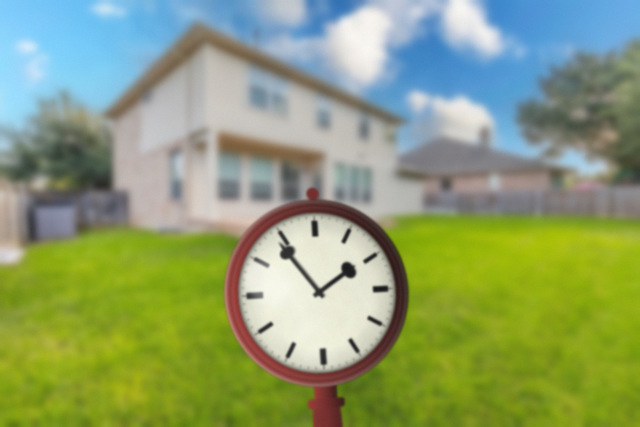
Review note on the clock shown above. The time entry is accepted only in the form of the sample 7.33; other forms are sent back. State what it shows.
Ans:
1.54
